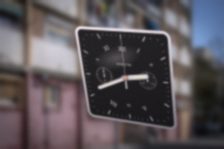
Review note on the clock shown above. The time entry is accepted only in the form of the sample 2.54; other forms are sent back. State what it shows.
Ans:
2.41
